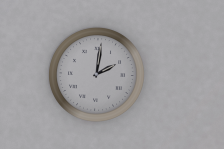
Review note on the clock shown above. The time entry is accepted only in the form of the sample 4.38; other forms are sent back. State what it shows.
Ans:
2.01
